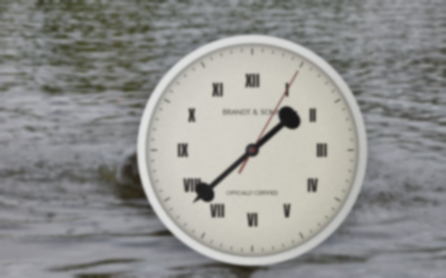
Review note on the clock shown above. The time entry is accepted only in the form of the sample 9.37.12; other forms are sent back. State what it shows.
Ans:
1.38.05
